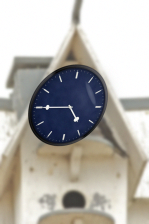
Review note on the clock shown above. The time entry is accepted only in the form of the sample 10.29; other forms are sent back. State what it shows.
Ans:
4.45
